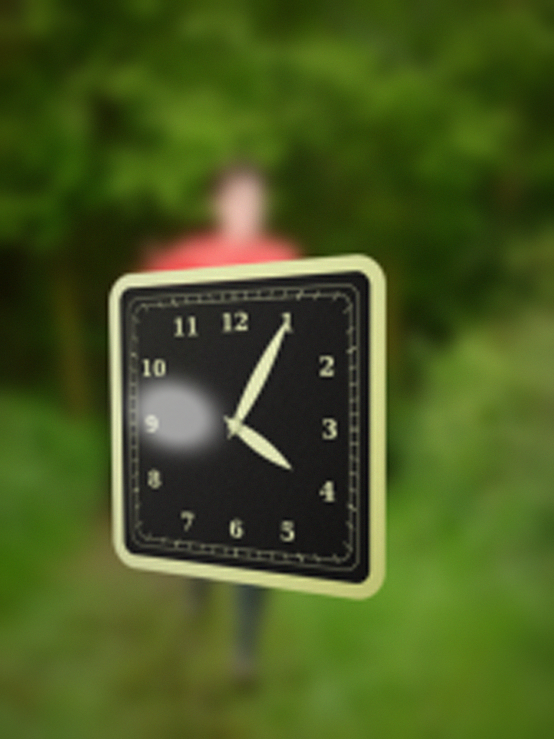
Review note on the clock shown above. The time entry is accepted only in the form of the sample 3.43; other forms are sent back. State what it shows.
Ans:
4.05
